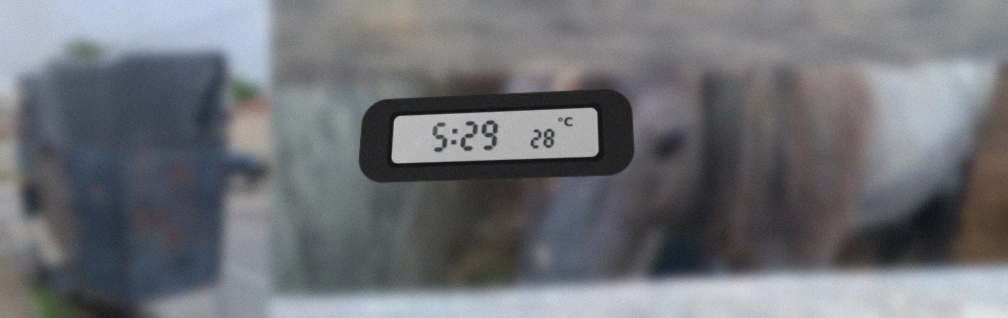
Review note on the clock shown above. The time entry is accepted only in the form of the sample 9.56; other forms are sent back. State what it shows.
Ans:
5.29
